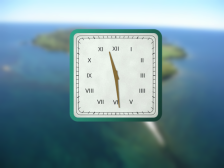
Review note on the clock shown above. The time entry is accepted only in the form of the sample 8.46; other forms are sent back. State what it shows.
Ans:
11.29
